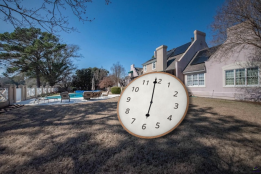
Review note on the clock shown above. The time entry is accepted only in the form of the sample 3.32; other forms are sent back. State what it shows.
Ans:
5.59
